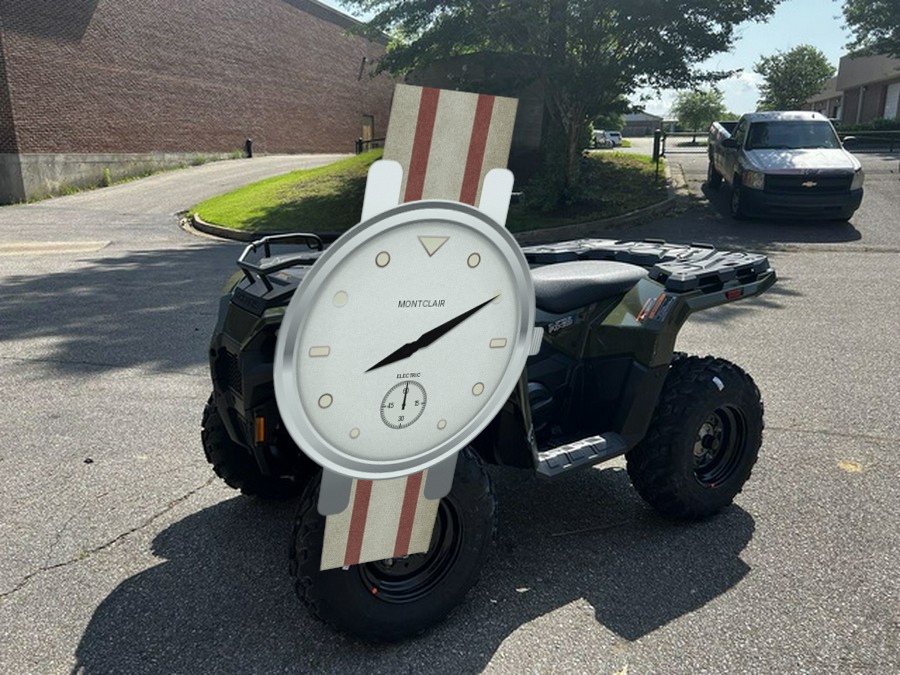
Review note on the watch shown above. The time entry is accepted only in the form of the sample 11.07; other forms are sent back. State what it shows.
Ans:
8.10
